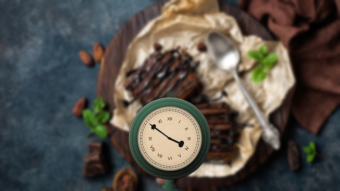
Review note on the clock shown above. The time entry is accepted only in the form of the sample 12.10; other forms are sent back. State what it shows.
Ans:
3.51
